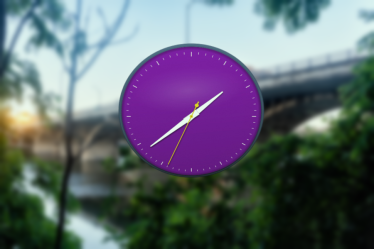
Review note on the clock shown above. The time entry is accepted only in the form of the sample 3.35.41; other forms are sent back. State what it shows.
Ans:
1.38.34
